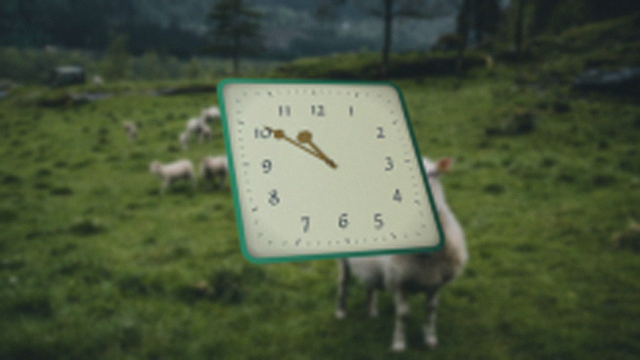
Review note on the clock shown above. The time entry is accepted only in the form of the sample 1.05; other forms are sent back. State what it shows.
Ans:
10.51
